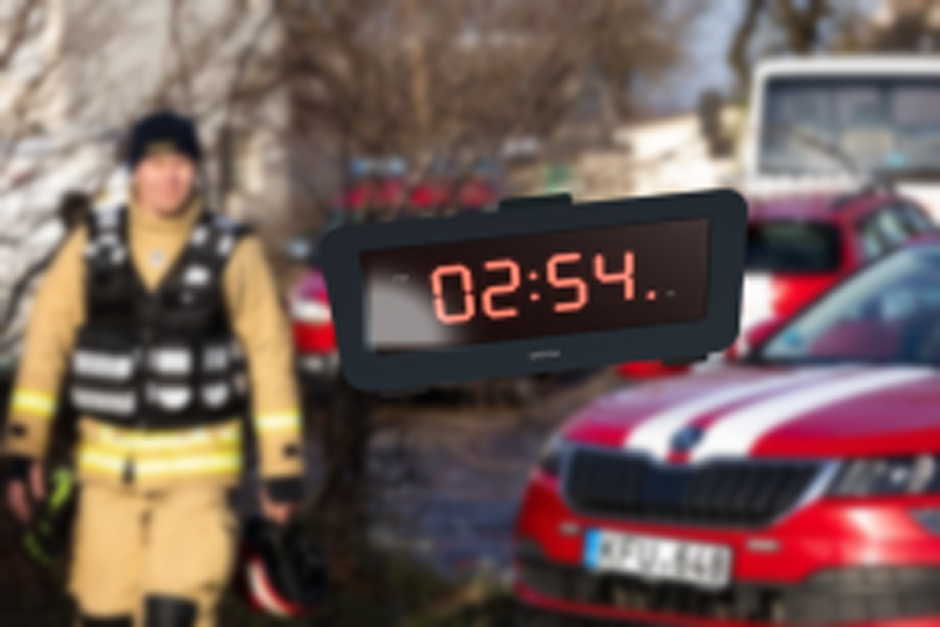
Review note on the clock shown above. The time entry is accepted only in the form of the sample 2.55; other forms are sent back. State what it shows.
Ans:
2.54
